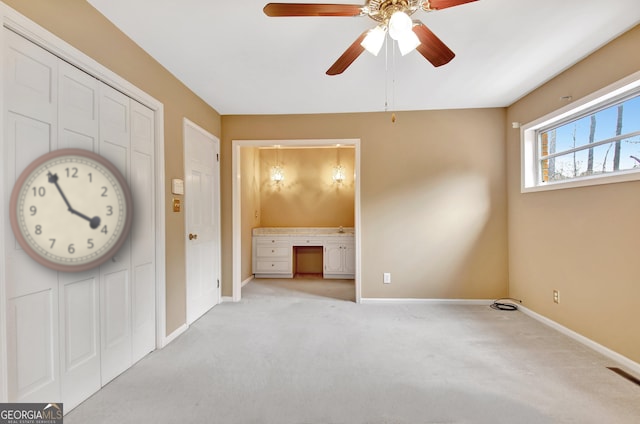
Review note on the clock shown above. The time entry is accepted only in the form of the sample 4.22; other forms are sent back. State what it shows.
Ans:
3.55
